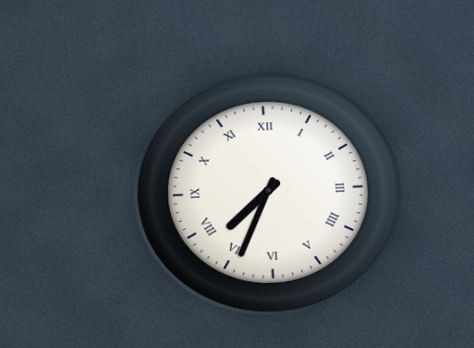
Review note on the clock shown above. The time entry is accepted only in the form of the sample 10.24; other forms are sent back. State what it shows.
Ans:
7.34
